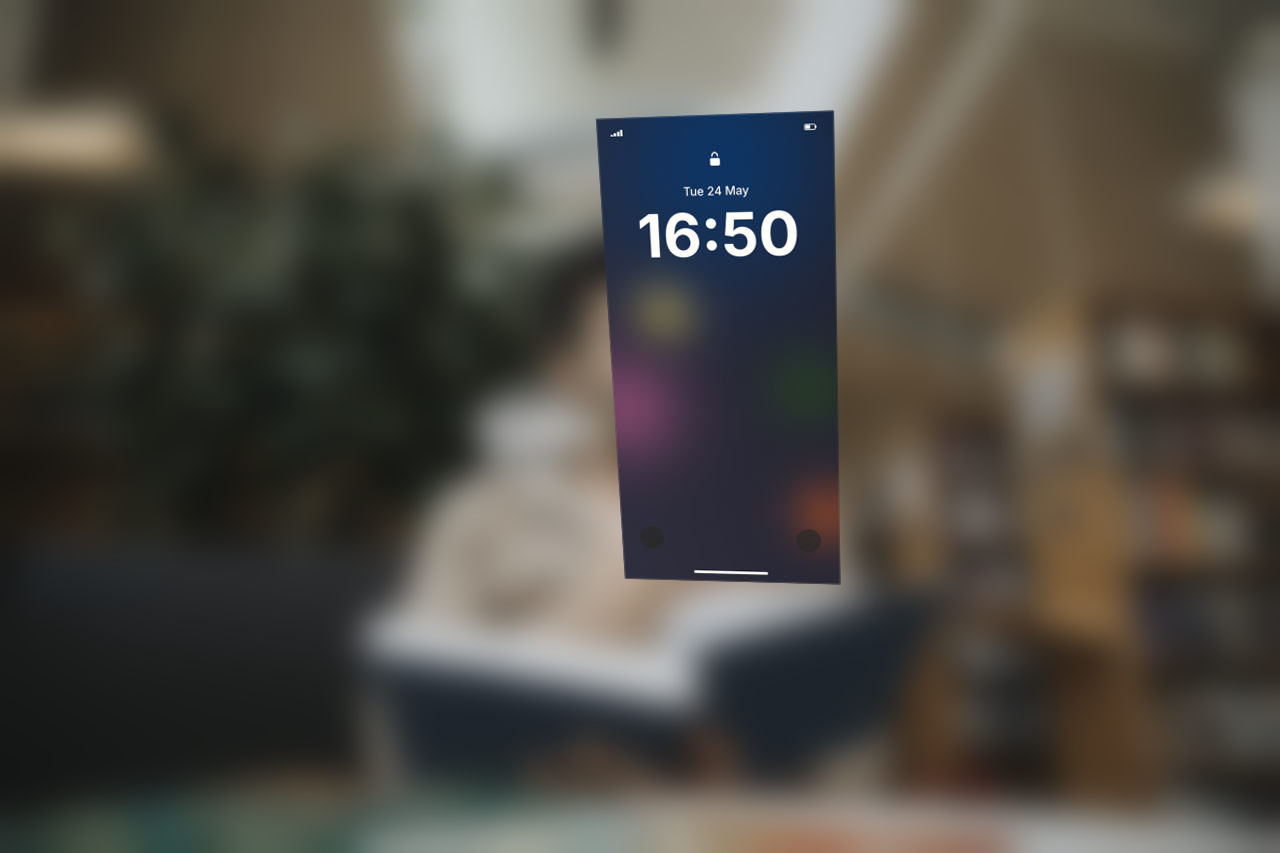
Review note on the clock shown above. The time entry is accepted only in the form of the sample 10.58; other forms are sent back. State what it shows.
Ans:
16.50
